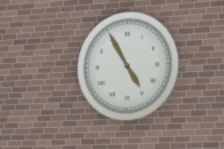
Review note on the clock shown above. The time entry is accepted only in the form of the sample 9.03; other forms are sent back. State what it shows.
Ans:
4.55
